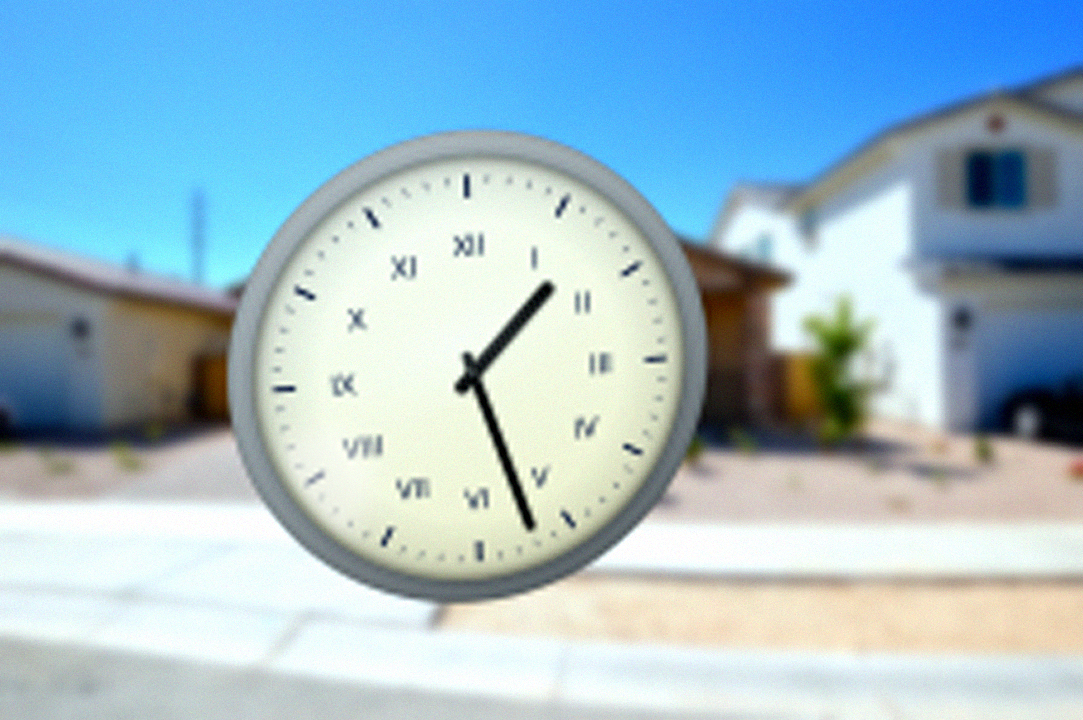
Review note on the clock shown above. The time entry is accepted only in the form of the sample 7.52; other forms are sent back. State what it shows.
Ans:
1.27
